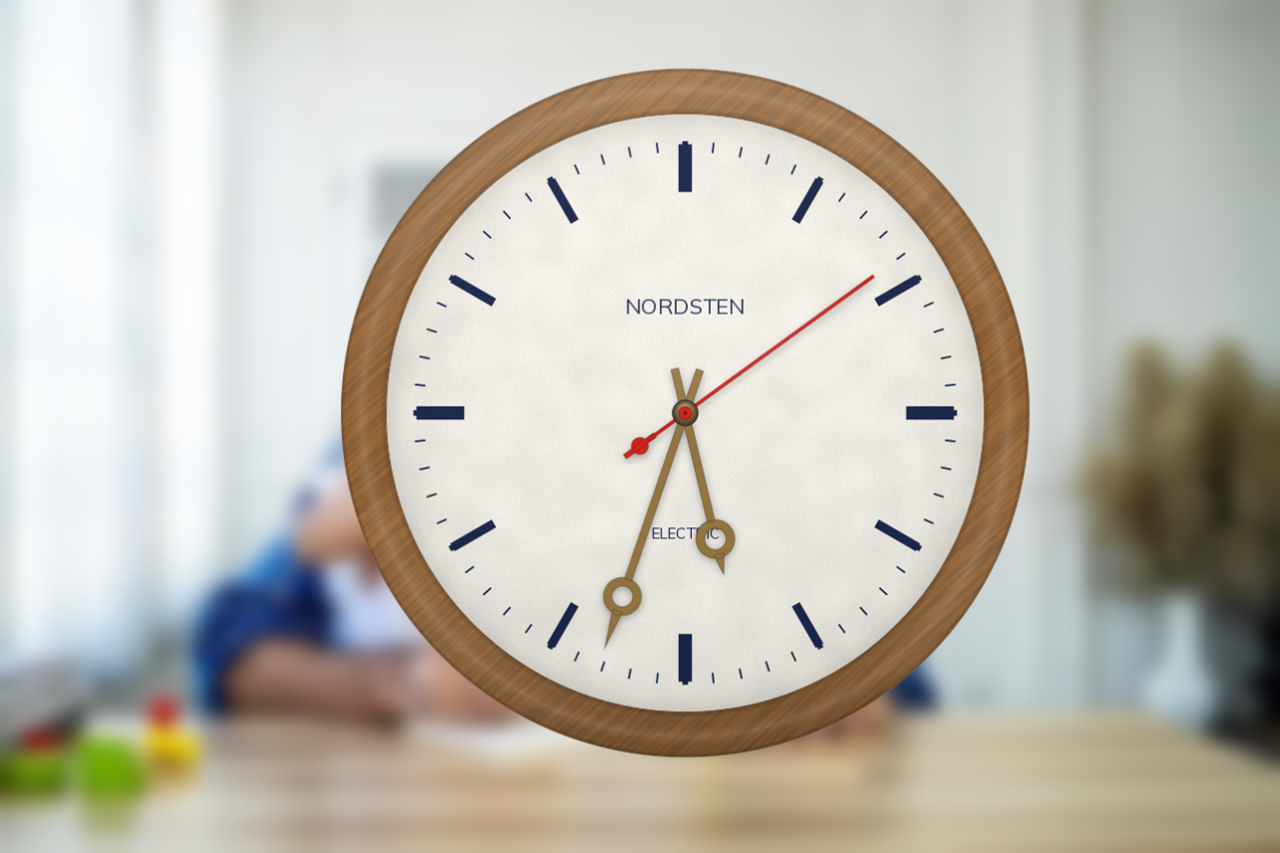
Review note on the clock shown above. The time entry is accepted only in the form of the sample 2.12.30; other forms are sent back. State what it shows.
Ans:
5.33.09
